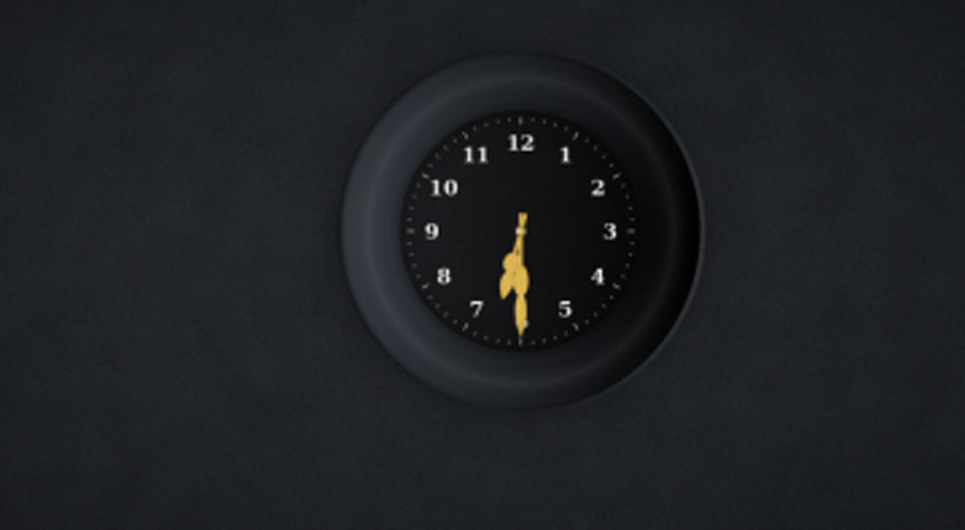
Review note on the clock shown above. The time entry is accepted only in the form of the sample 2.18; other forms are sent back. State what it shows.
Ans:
6.30
